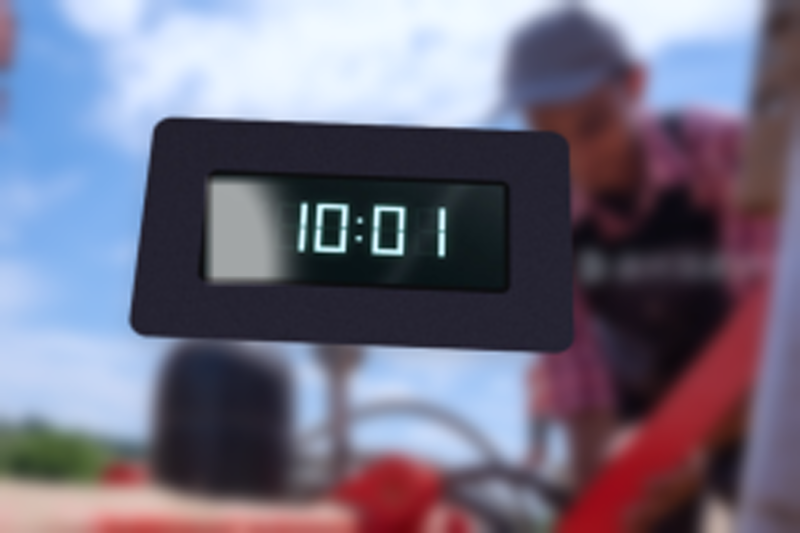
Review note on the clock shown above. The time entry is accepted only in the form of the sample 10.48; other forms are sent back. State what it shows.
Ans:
10.01
